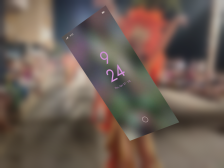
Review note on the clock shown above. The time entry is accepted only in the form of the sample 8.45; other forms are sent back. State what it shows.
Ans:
9.24
